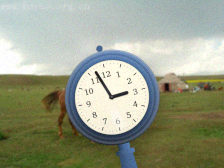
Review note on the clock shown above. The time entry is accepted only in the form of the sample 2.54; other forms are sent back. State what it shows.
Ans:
2.57
